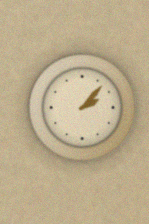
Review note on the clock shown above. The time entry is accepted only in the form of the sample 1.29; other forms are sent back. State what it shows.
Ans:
2.07
